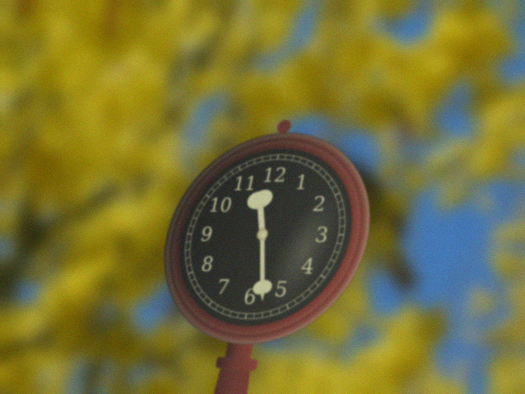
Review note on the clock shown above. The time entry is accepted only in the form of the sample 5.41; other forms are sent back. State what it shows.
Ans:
11.28
